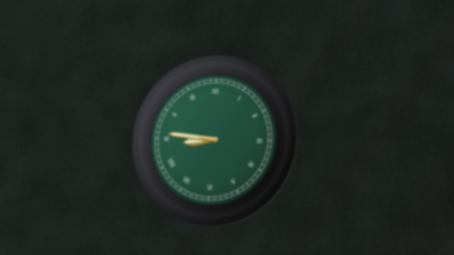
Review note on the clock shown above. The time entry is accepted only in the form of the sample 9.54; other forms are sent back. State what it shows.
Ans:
8.46
